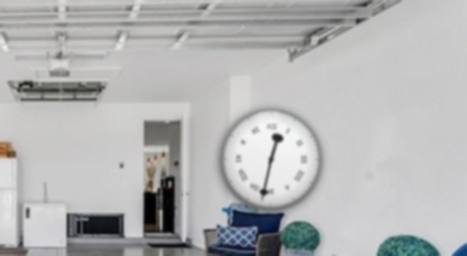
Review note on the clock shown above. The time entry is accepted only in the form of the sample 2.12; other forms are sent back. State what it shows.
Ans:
12.32
